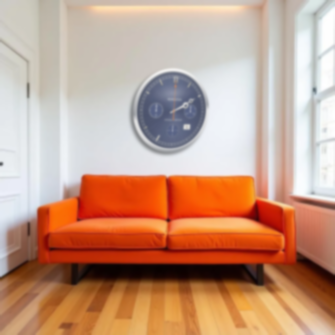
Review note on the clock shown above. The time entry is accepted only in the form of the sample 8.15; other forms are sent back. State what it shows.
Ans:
2.10
